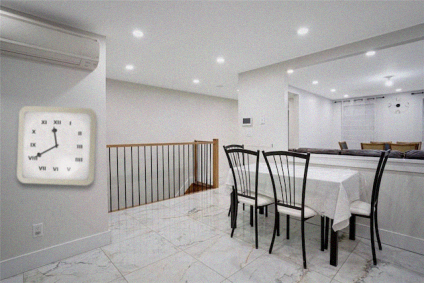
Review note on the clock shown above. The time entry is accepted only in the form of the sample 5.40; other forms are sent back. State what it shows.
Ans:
11.40
